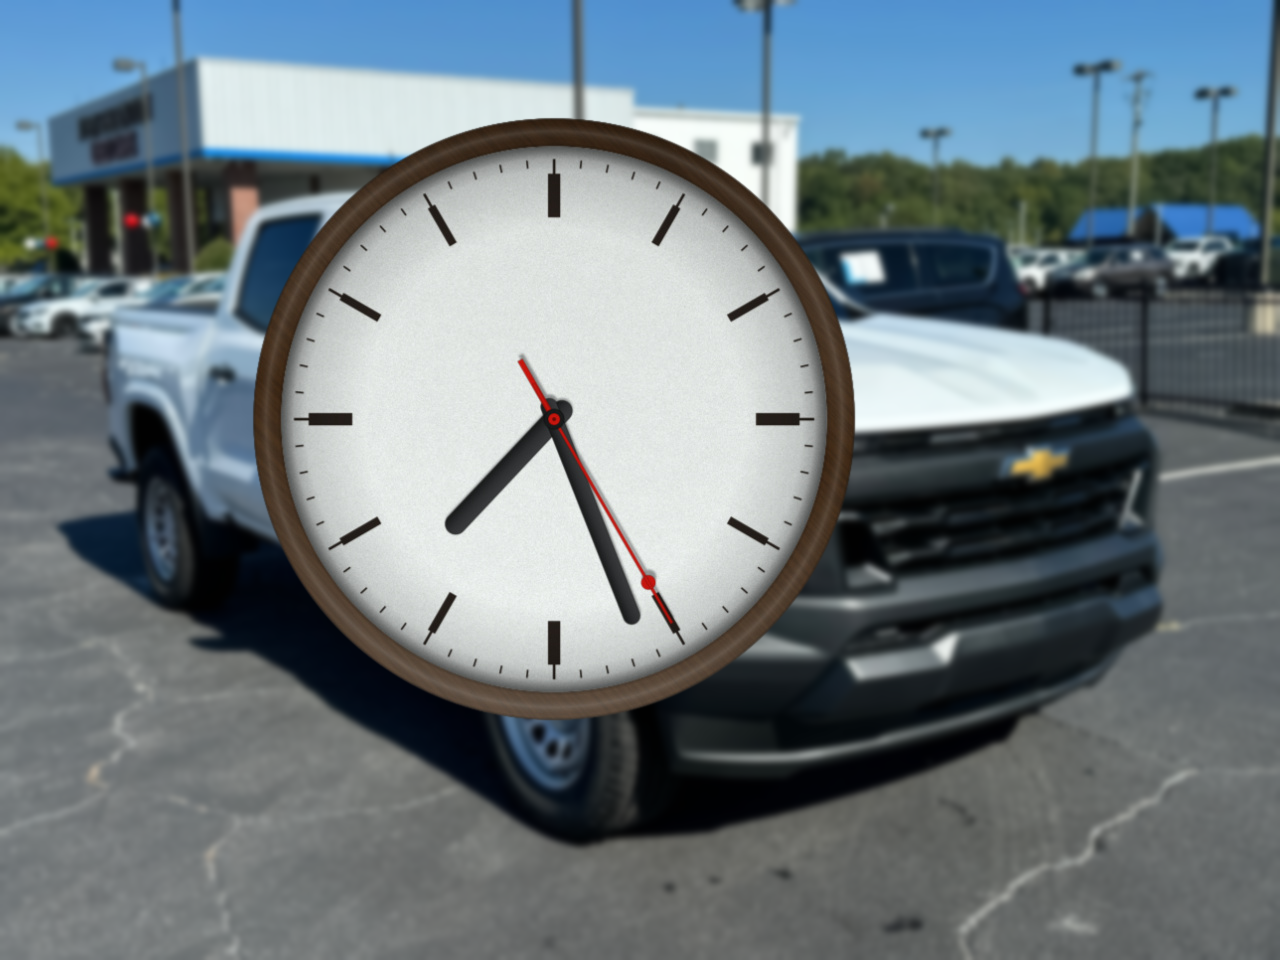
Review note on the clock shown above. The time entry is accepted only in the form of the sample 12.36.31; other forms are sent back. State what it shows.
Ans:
7.26.25
